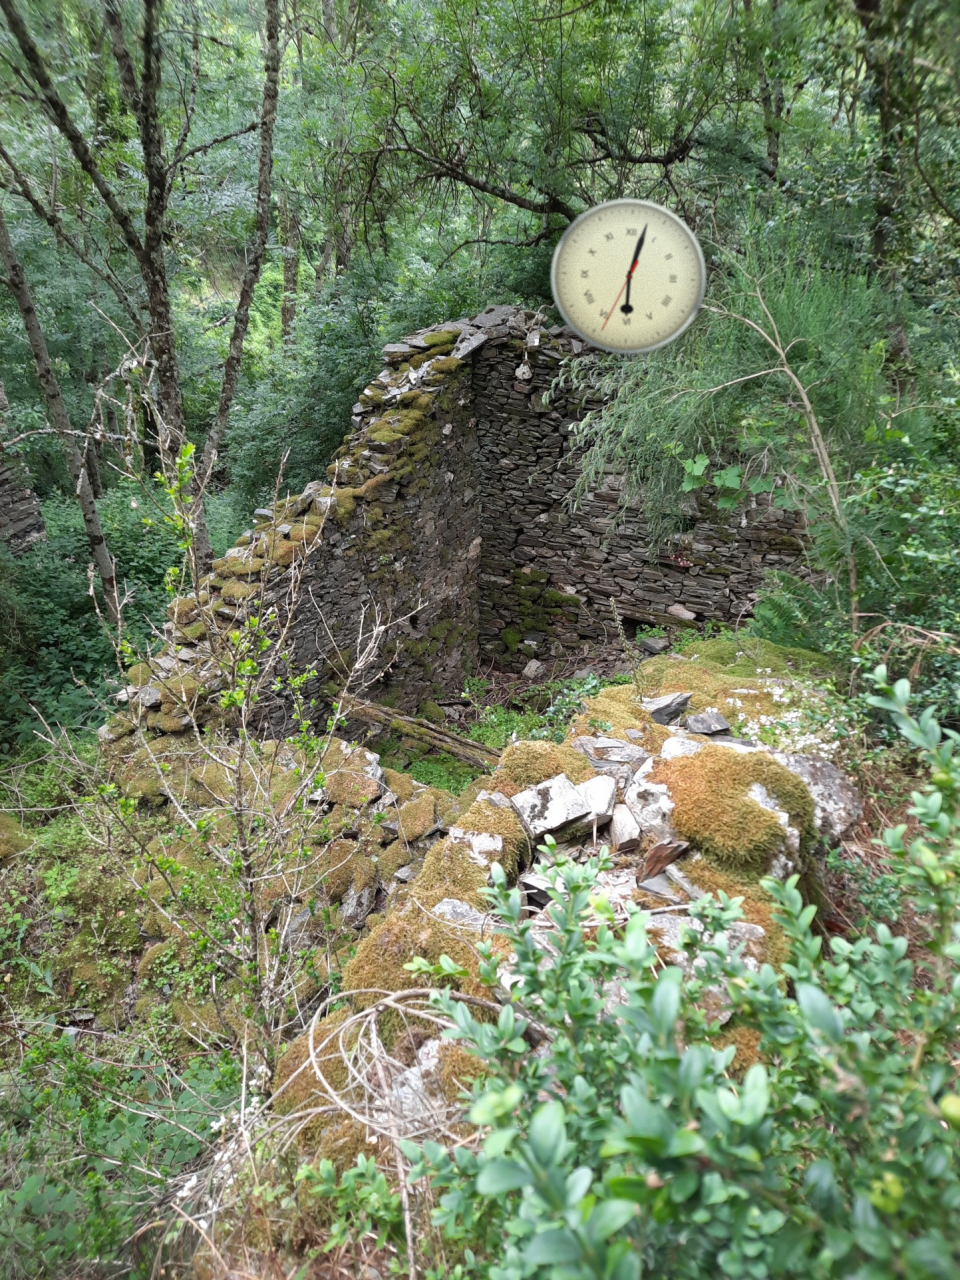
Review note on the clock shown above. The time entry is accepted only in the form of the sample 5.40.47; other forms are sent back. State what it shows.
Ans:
6.02.34
